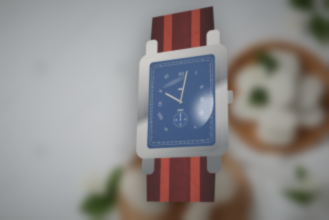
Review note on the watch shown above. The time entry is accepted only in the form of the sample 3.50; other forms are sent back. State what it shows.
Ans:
10.02
